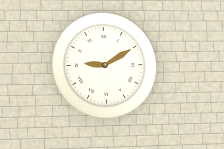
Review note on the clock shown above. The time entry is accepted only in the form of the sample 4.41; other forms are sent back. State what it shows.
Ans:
9.10
